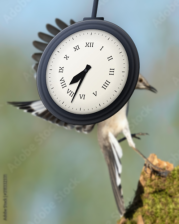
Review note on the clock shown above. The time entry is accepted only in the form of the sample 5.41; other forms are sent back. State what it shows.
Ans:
7.33
